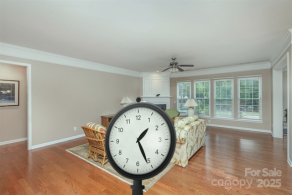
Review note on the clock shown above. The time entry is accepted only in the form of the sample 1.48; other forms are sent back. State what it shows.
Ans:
1.26
